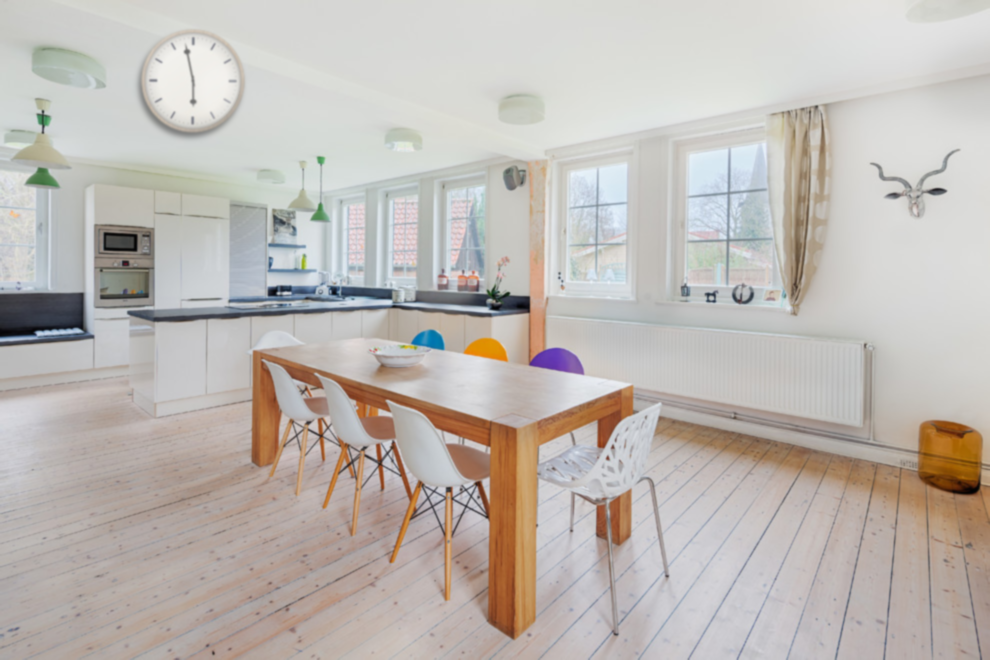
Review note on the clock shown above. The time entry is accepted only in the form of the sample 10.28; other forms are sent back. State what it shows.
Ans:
5.58
